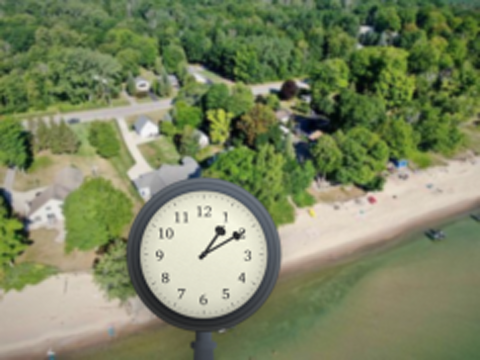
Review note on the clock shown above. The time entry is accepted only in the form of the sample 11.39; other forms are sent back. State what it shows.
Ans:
1.10
